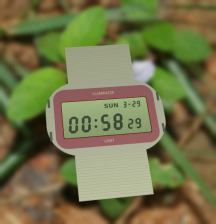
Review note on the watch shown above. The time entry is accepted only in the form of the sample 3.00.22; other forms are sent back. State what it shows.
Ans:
0.58.29
